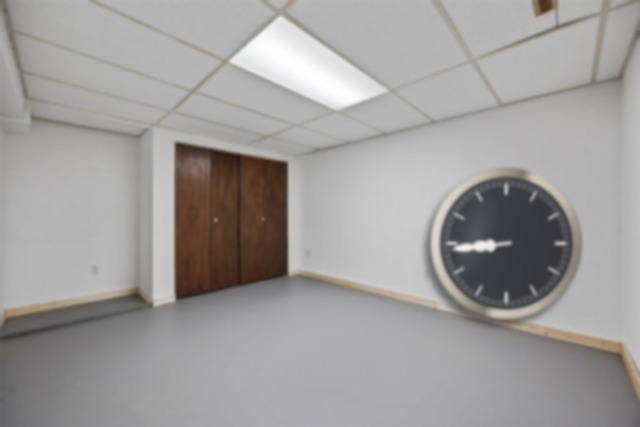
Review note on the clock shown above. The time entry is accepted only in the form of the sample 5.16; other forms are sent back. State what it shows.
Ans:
8.44
